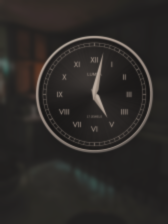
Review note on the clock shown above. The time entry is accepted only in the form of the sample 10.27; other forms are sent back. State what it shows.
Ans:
5.02
